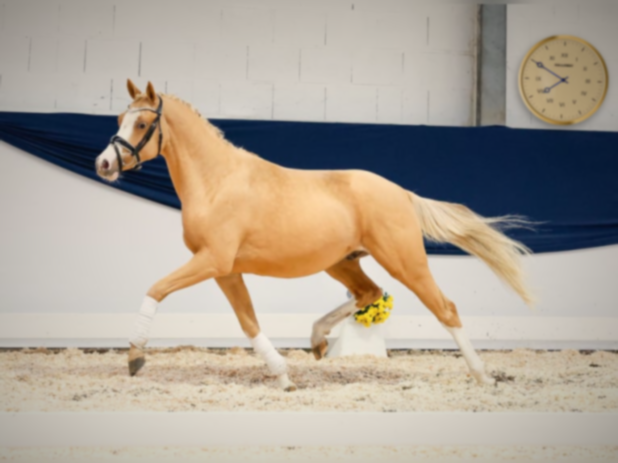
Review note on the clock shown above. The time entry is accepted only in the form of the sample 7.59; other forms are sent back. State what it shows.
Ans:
7.50
